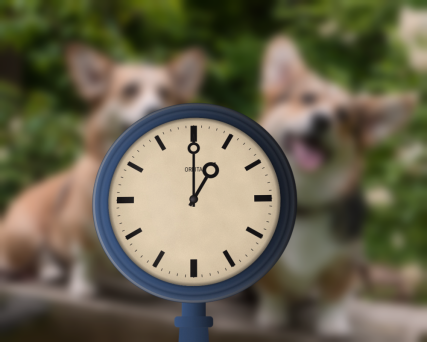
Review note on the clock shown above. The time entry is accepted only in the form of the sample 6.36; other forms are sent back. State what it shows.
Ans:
1.00
